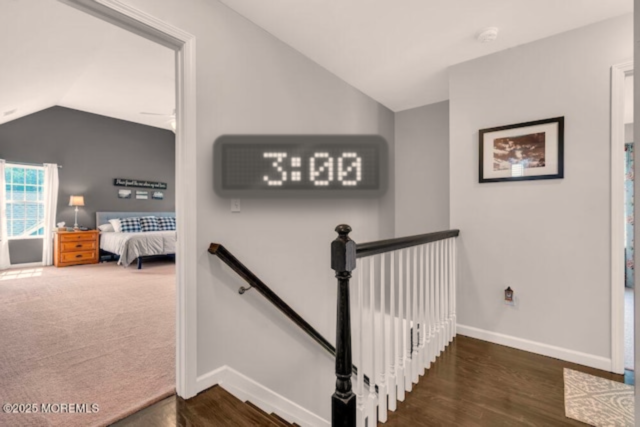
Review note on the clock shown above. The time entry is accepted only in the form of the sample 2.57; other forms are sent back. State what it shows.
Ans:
3.00
